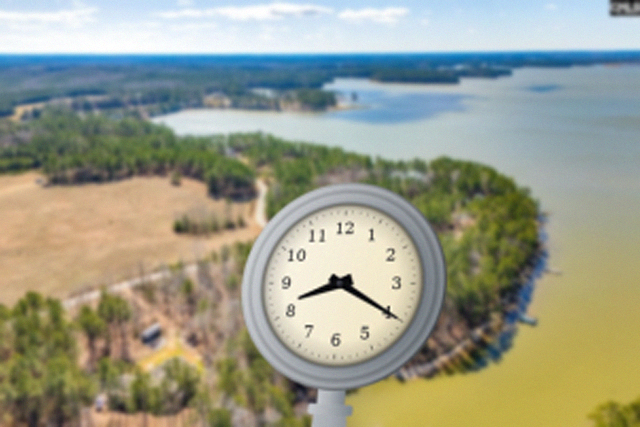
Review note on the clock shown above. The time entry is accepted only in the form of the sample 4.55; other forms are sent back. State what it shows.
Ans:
8.20
